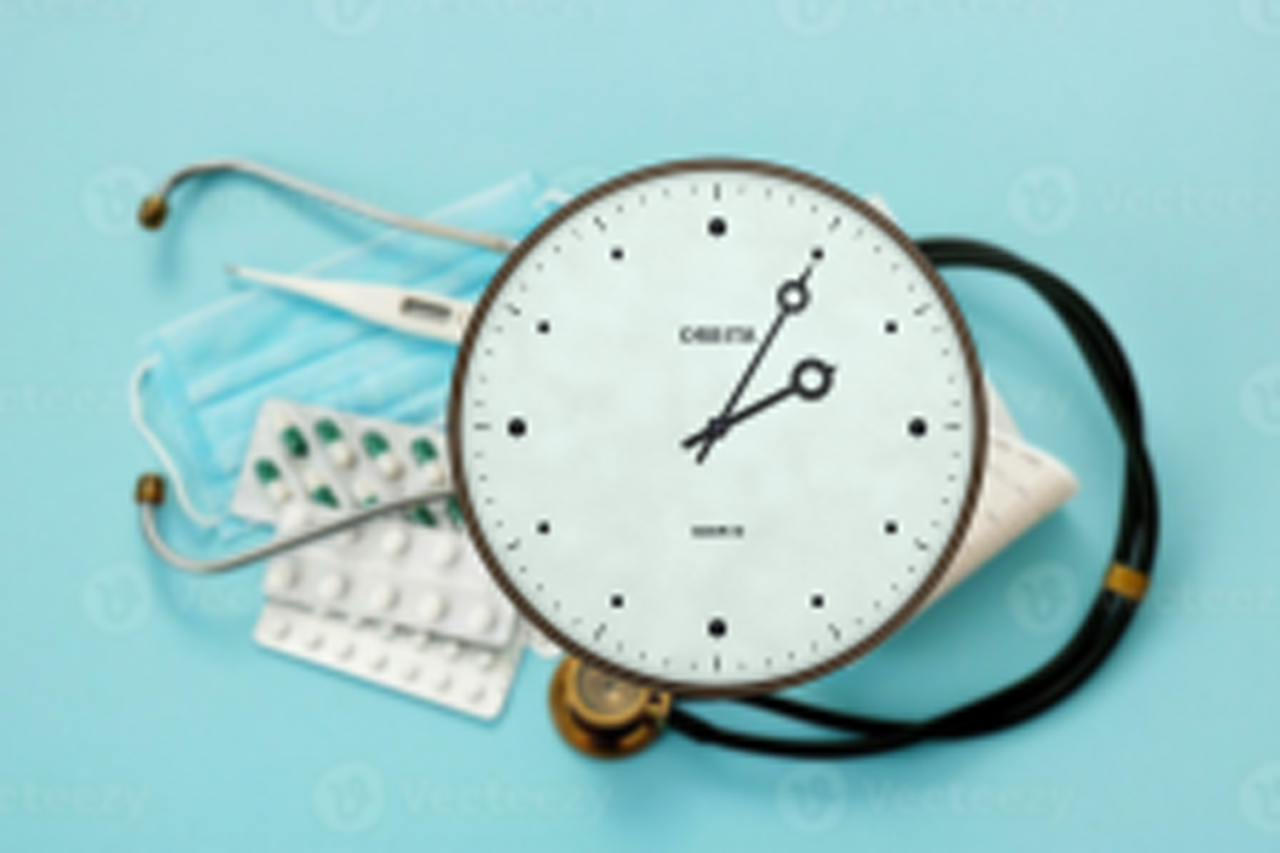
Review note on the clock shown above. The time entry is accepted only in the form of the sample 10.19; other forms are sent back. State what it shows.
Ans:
2.05
